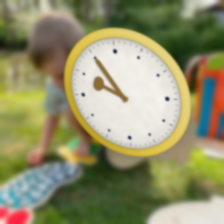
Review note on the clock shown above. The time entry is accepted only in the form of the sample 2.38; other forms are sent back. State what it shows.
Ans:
9.55
